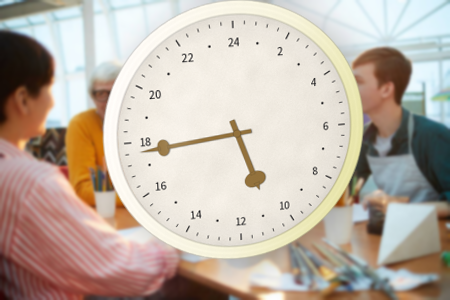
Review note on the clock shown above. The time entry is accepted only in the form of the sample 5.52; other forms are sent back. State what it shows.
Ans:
10.44
